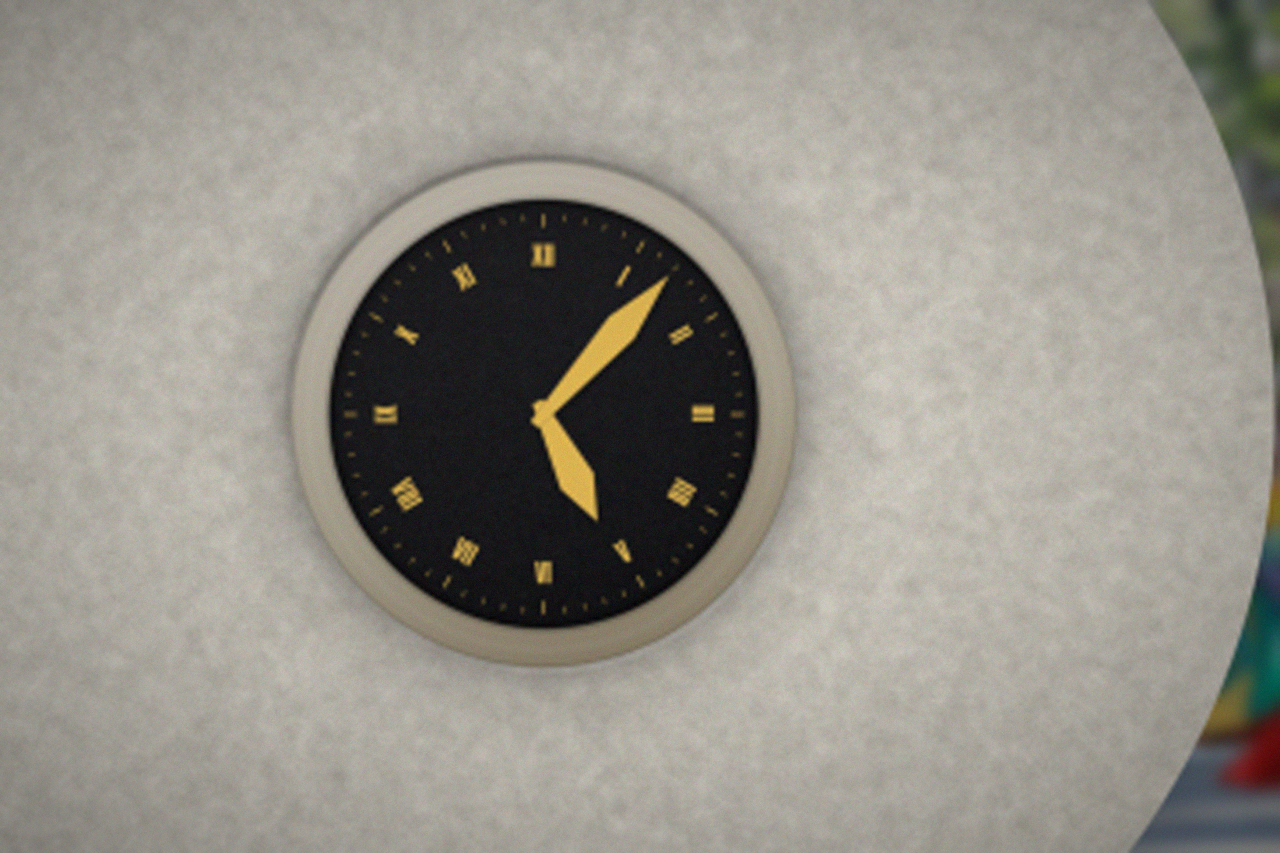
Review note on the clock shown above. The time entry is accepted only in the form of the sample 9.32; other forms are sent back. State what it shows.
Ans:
5.07
